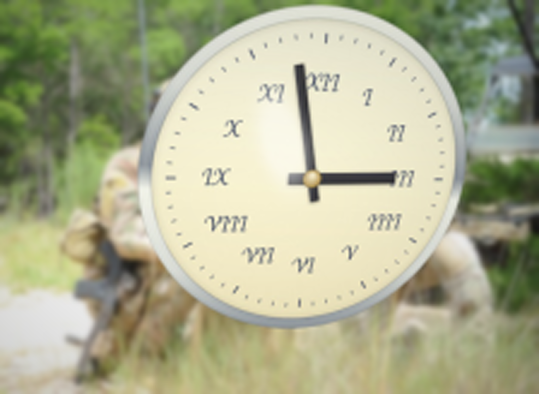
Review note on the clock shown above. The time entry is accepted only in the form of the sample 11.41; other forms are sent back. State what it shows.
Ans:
2.58
